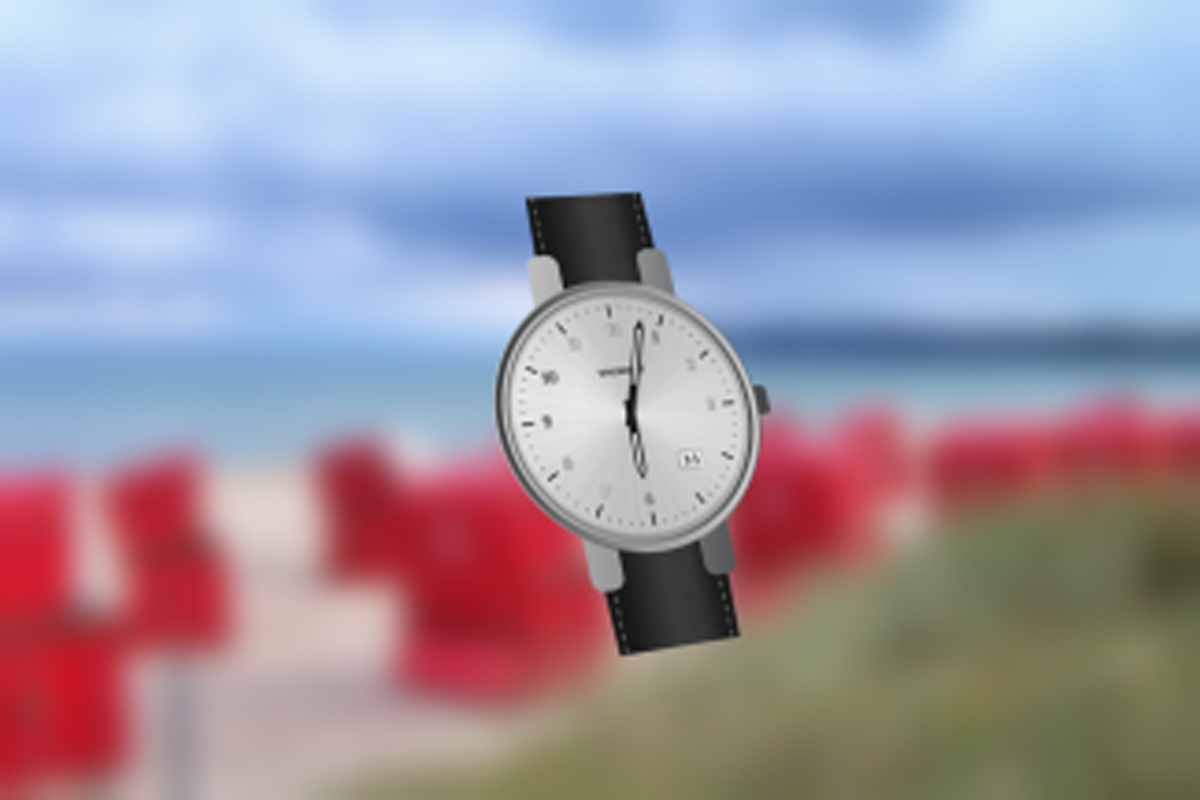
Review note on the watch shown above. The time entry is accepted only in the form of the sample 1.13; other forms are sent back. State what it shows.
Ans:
6.03
